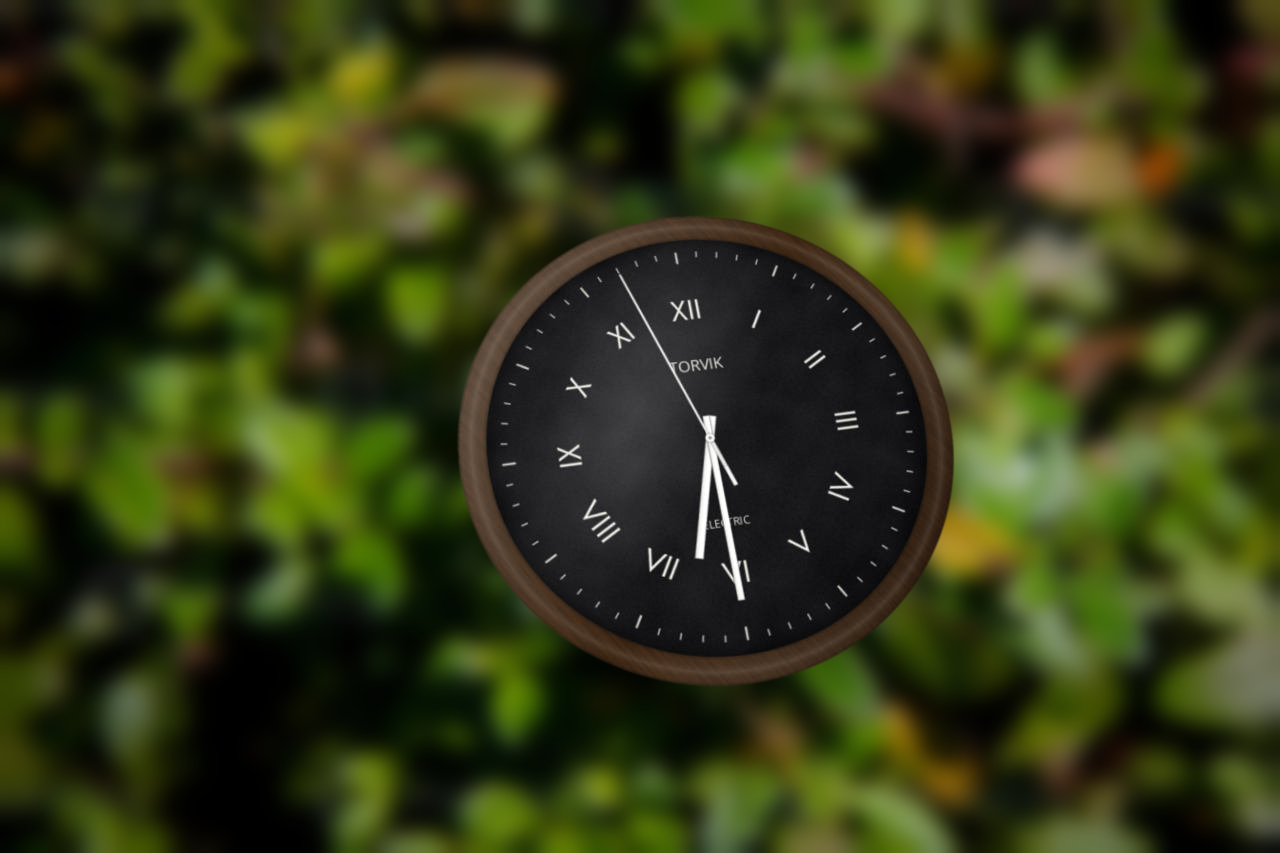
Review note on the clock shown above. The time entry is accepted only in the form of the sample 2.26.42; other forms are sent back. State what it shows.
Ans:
6.29.57
